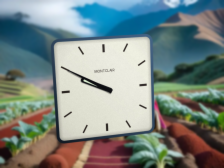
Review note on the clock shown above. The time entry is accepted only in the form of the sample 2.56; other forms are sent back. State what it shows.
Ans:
9.50
